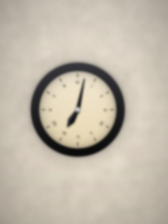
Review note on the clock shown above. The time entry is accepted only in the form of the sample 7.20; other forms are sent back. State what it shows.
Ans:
7.02
